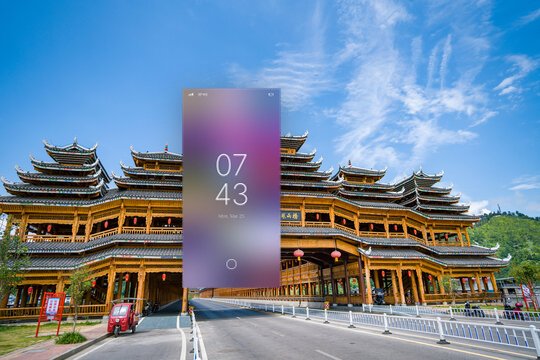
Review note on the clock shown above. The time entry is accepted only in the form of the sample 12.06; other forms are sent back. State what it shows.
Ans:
7.43
